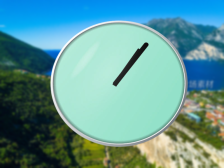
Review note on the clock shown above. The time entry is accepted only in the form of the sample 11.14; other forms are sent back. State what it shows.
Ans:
1.06
